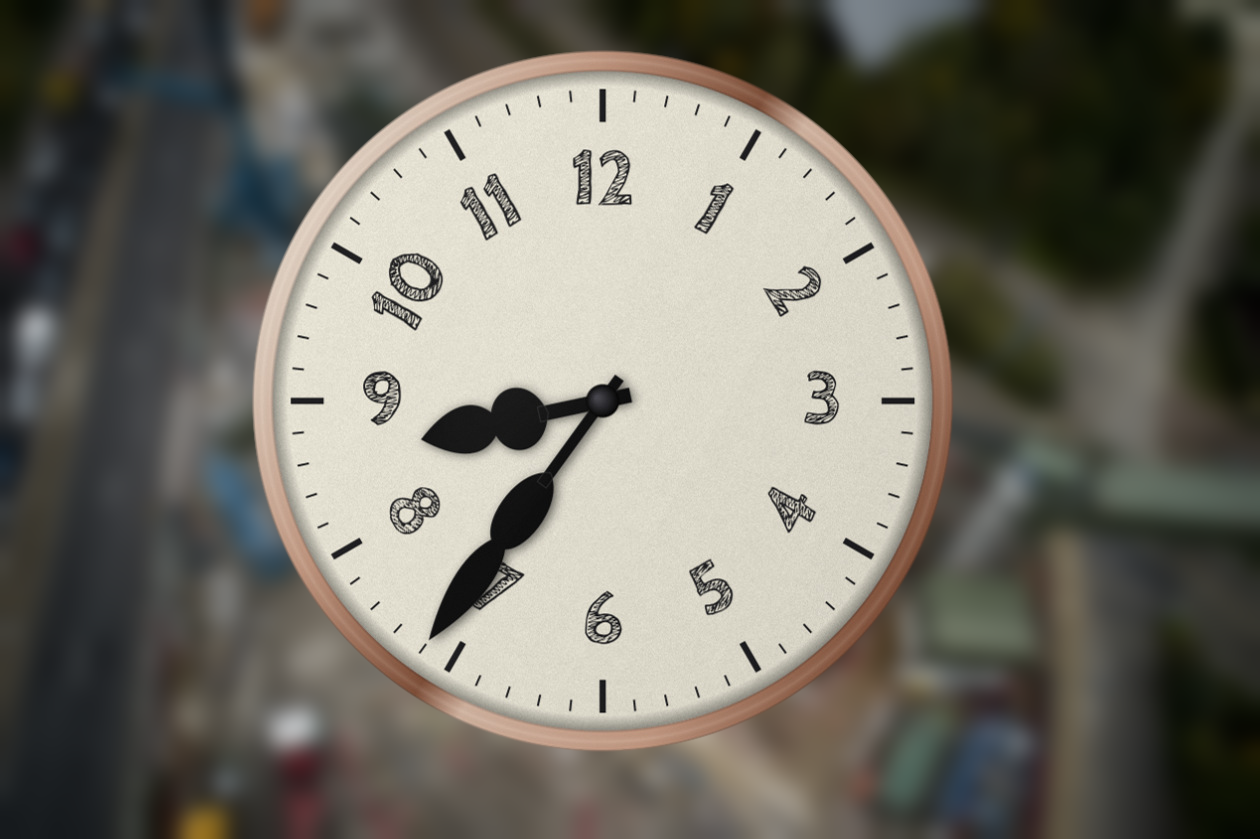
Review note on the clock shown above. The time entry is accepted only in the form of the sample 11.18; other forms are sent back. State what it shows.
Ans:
8.36
